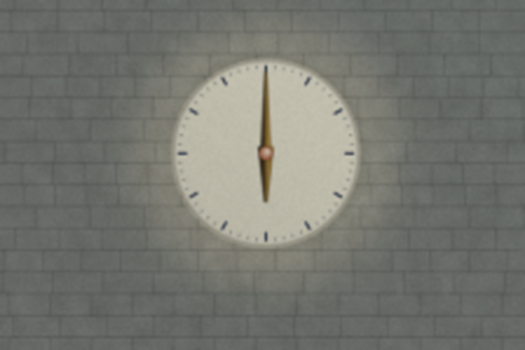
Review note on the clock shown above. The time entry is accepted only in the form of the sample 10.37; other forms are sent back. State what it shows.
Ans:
6.00
